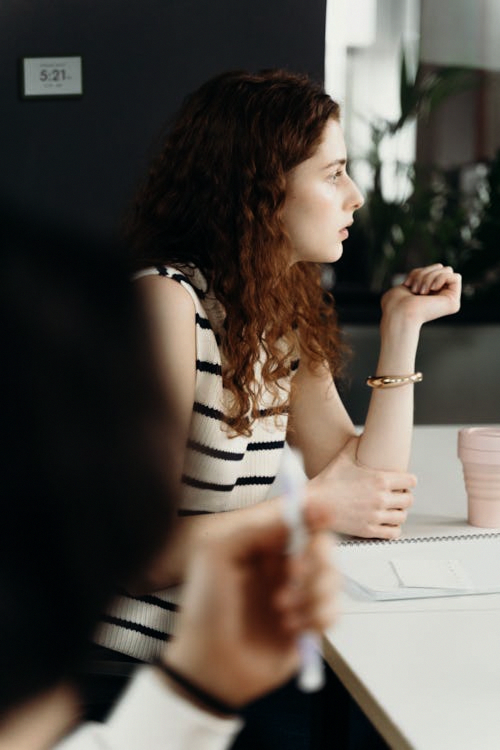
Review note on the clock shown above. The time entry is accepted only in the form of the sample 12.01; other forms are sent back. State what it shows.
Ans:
5.21
